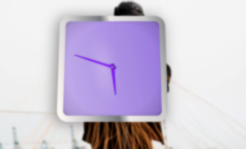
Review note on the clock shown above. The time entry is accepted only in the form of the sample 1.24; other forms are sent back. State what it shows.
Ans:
5.48
